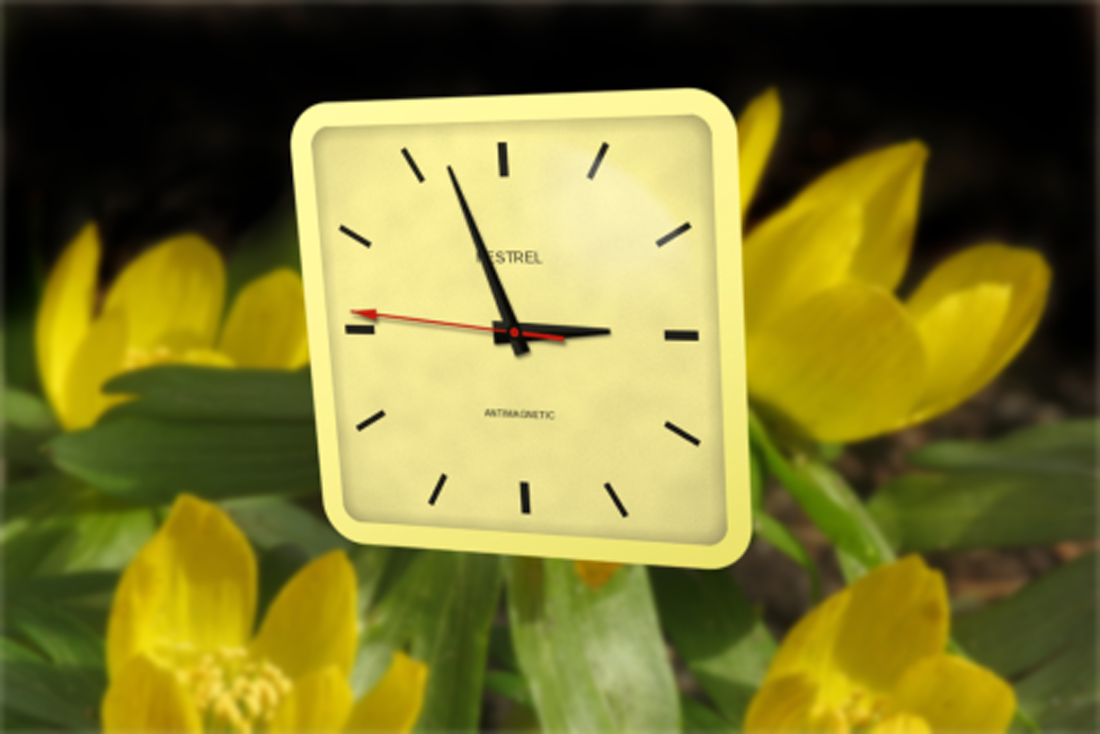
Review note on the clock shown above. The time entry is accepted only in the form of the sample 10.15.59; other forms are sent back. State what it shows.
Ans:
2.56.46
